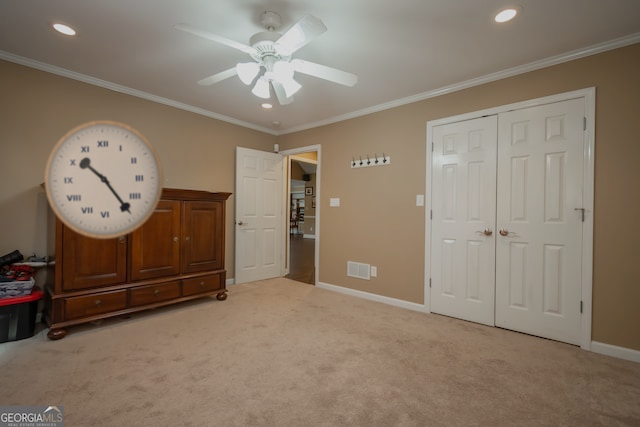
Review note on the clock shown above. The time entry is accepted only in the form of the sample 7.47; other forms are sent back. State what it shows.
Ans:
10.24
